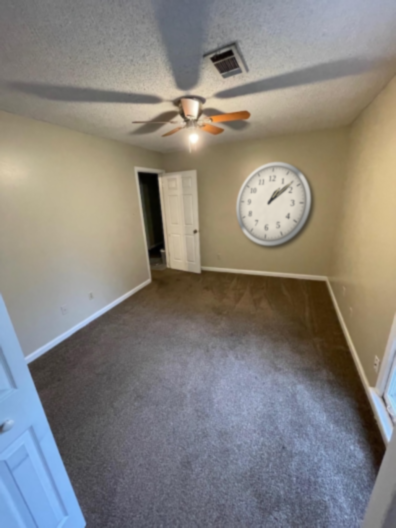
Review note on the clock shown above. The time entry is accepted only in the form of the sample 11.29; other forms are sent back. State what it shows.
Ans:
1.08
